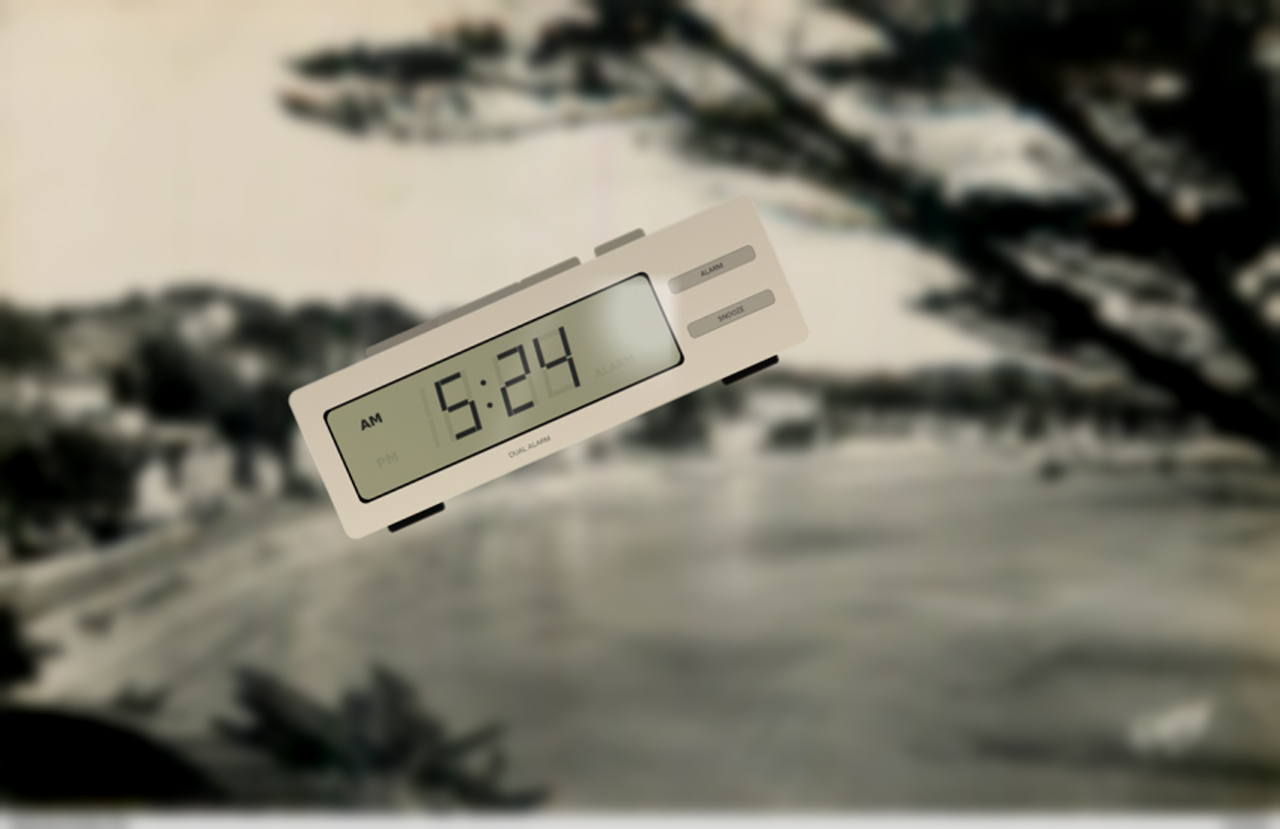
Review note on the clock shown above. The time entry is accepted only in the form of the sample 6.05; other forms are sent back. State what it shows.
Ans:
5.24
